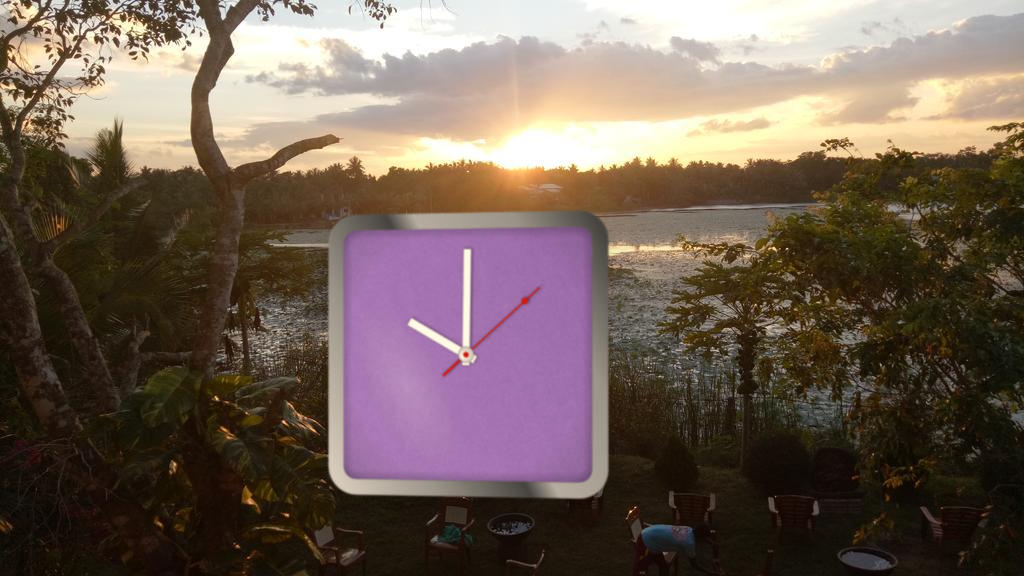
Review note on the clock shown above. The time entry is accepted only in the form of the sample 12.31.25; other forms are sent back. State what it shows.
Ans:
10.00.08
